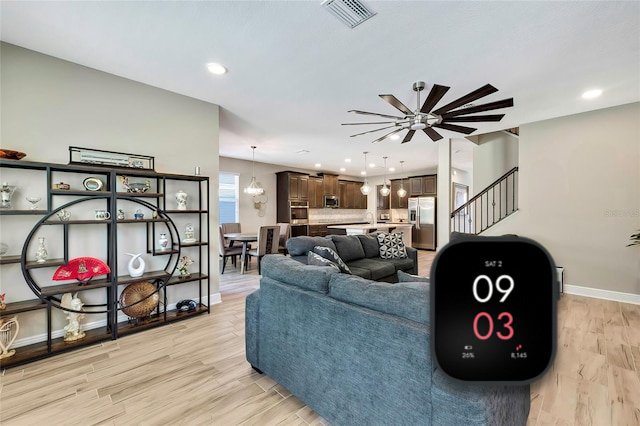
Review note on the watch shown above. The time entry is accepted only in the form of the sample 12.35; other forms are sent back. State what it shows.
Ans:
9.03
